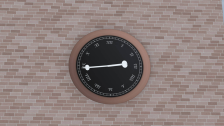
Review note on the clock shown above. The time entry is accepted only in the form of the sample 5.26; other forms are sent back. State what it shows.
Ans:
2.44
